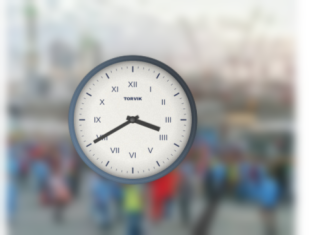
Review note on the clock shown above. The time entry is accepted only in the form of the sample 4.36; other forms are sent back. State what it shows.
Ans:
3.40
